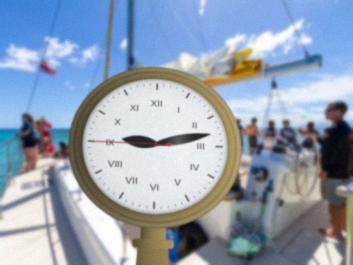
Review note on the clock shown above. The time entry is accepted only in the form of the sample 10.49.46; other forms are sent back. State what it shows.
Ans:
9.12.45
